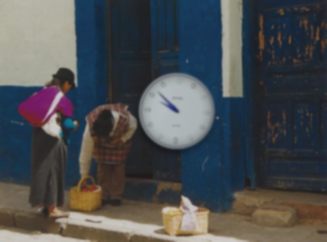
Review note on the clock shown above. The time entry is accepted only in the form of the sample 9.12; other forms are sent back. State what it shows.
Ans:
9.52
